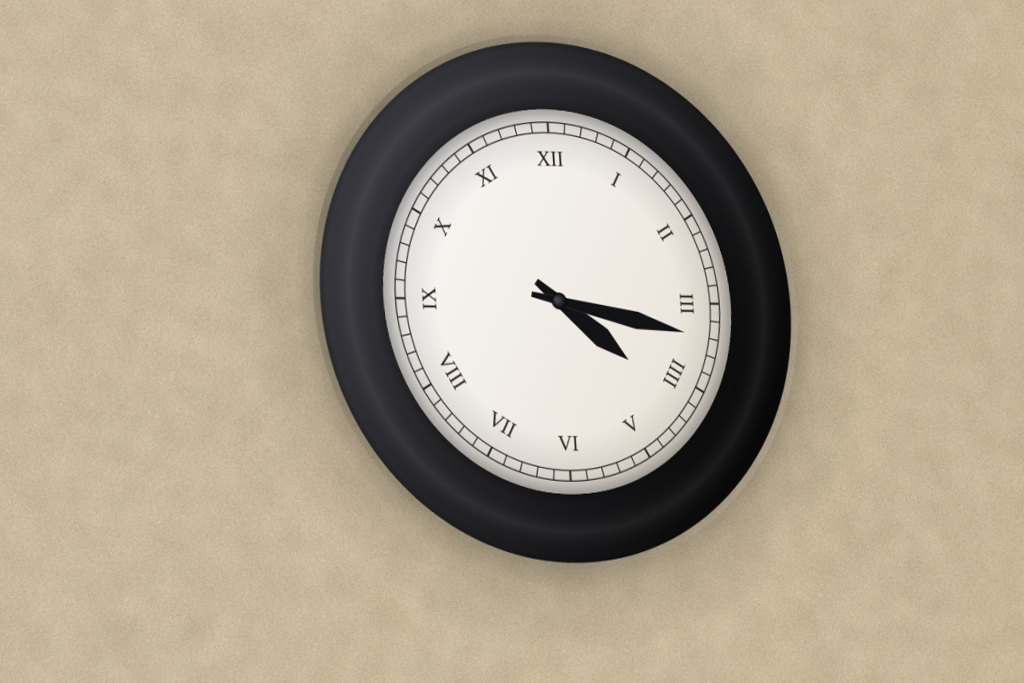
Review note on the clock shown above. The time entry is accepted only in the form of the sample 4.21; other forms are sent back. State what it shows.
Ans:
4.17
